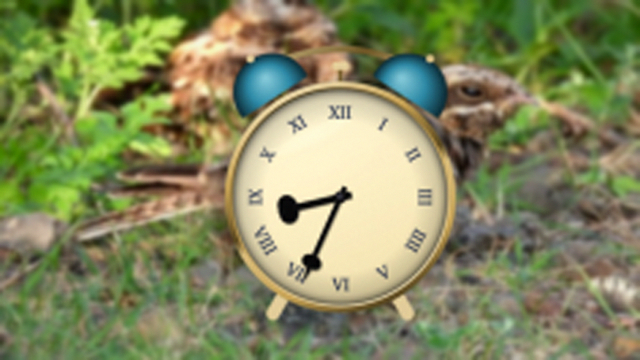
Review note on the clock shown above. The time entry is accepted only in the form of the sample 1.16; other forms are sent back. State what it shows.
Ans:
8.34
